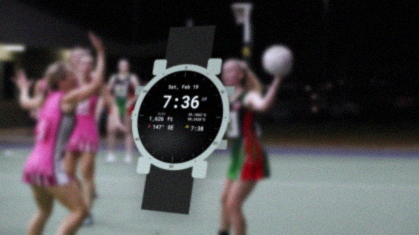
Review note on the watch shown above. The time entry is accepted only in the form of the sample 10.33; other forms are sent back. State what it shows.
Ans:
7.36
